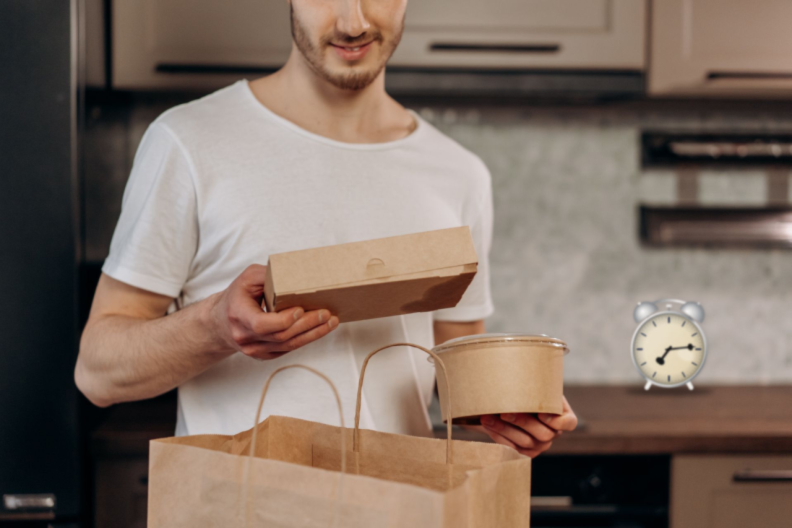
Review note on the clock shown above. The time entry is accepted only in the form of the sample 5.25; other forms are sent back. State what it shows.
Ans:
7.14
